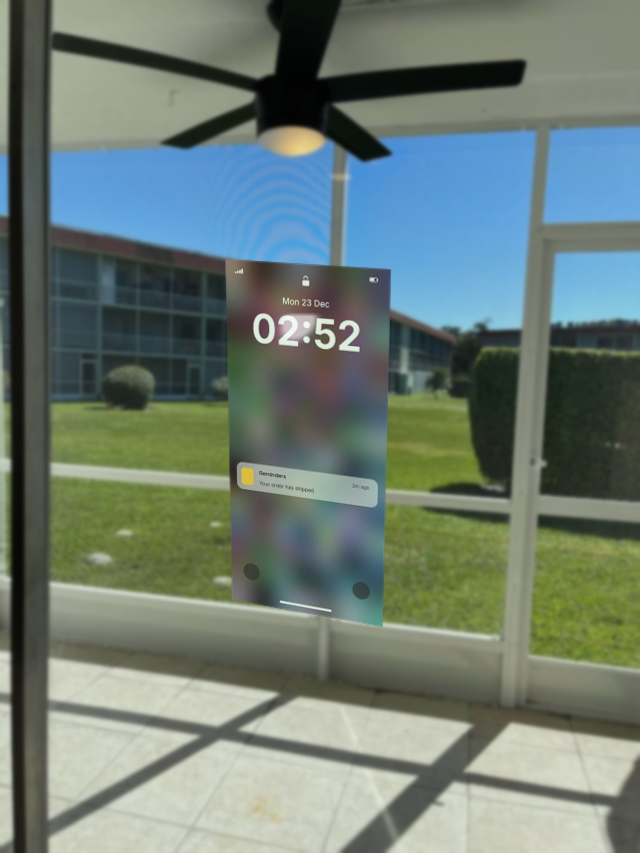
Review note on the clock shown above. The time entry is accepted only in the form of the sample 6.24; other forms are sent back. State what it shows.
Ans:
2.52
